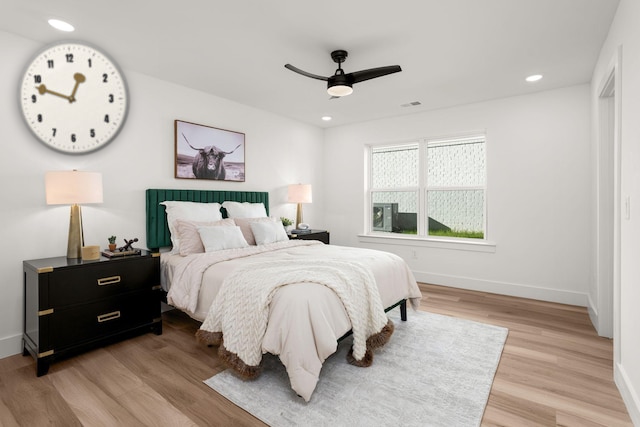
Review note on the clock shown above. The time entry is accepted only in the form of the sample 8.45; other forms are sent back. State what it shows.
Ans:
12.48
